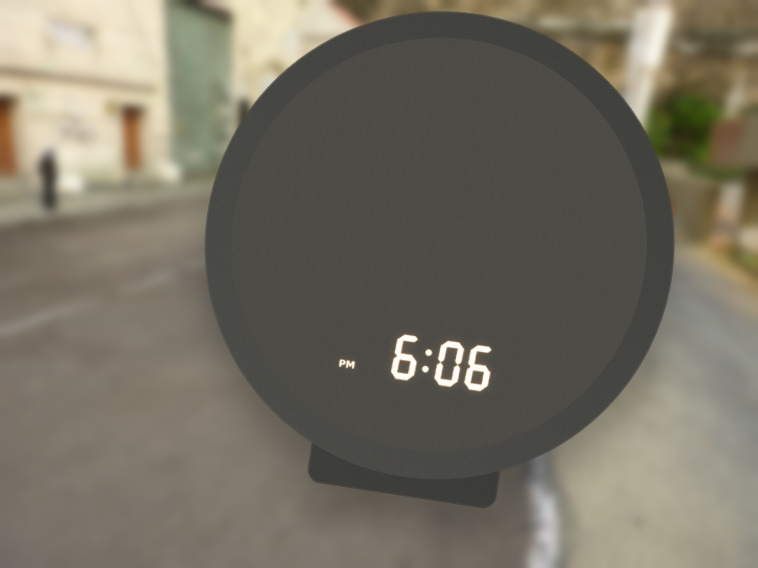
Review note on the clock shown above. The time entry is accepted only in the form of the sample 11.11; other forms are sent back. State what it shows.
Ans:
6.06
